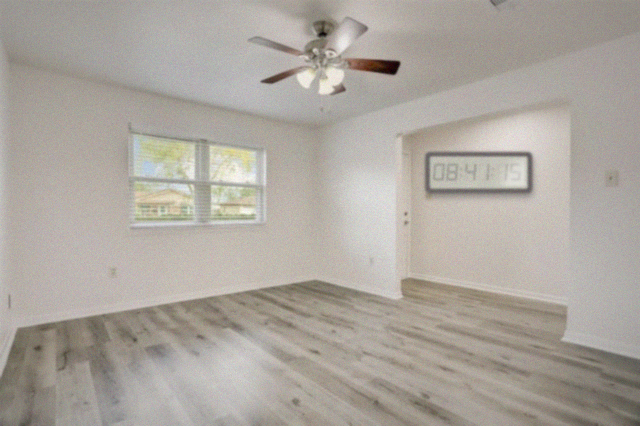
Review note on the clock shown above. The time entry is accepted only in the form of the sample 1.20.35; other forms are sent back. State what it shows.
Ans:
8.41.15
